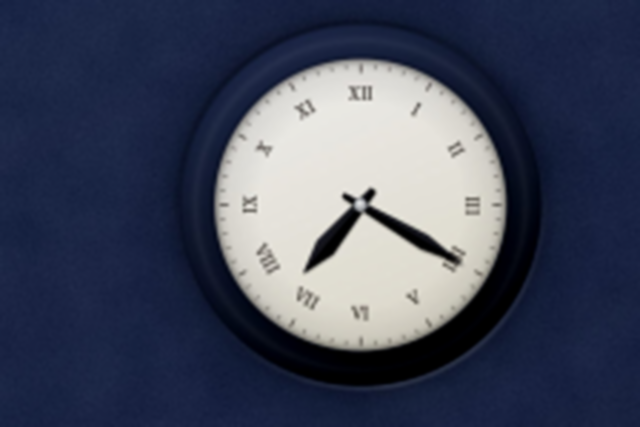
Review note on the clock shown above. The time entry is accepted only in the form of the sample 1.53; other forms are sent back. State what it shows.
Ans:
7.20
